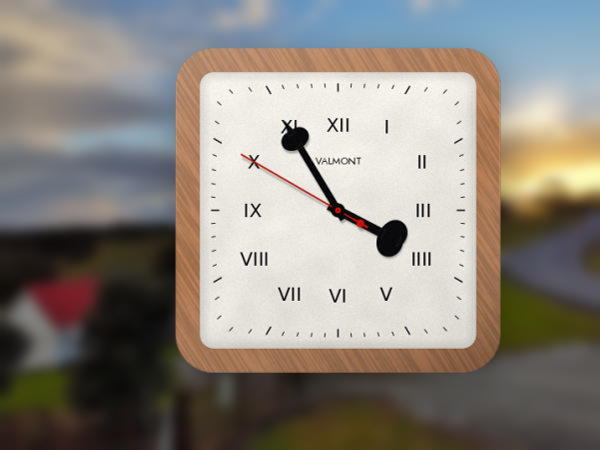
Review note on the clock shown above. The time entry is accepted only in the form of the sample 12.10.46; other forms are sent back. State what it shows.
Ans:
3.54.50
